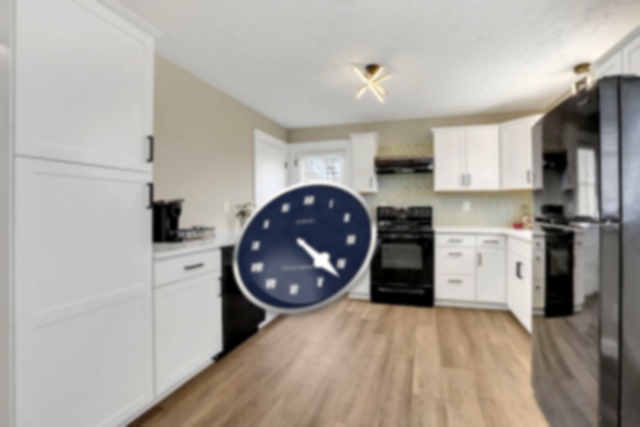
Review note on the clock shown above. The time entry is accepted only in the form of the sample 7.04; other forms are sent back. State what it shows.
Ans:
4.22
